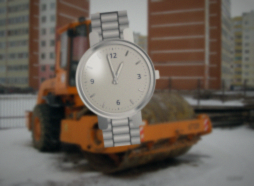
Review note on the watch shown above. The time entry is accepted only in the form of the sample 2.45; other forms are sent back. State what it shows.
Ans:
12.58
